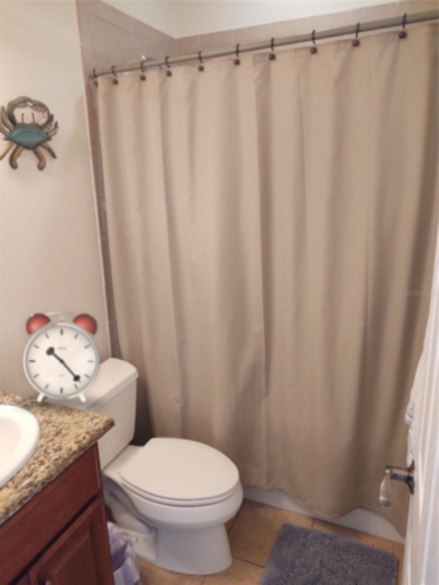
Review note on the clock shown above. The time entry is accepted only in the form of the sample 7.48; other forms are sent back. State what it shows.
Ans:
10.23
